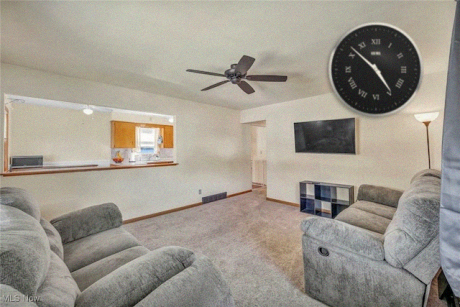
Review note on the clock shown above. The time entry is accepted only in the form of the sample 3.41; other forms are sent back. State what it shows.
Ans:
4.52
